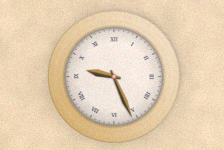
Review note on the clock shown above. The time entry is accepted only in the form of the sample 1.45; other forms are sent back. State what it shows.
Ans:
9.26
